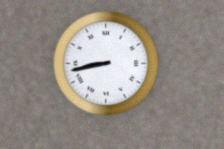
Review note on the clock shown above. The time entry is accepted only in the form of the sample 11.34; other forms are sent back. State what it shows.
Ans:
8.43
